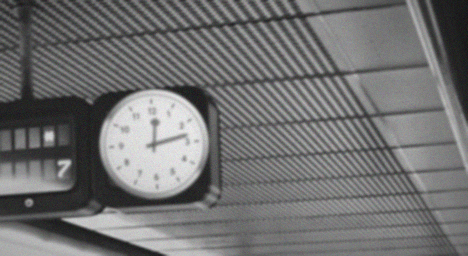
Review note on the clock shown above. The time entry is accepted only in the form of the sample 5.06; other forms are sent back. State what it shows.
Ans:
12.13
